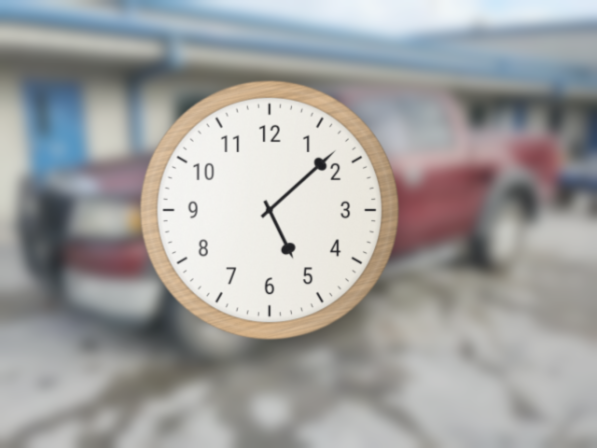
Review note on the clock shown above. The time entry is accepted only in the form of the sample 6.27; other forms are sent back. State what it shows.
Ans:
5.08
